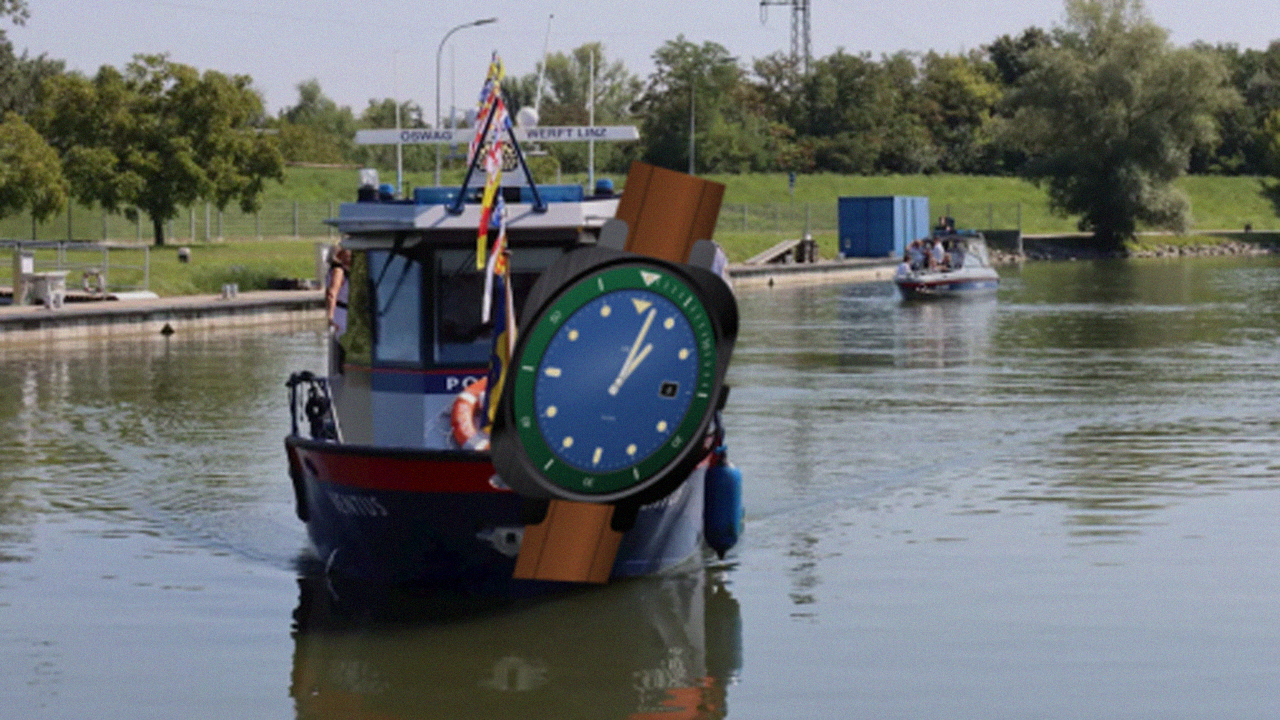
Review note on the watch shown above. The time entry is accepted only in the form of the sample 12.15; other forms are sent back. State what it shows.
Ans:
1.02
